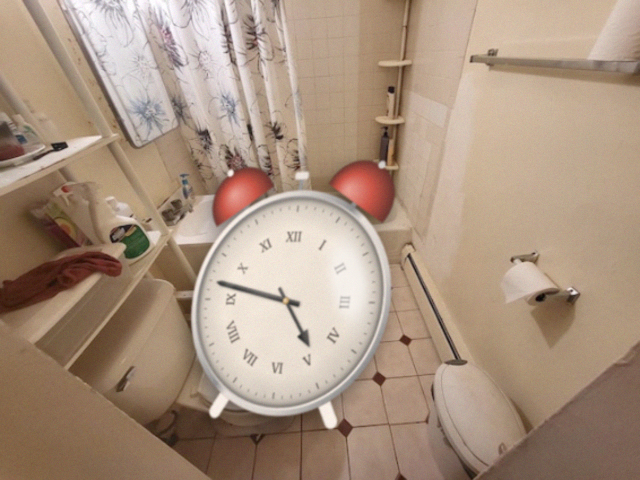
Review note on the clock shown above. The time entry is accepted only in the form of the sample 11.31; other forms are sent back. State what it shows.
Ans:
4.47
